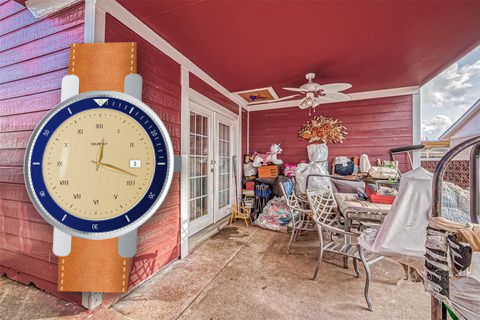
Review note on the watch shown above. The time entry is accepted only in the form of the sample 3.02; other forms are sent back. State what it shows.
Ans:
12.18
